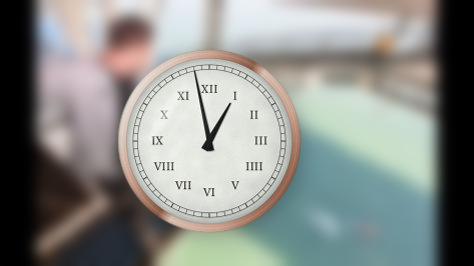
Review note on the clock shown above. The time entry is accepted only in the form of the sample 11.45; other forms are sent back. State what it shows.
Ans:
12.58
